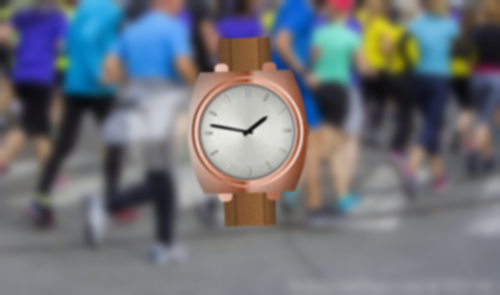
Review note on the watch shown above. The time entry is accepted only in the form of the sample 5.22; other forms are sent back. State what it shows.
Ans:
1.47
